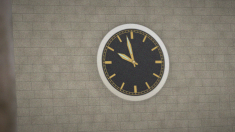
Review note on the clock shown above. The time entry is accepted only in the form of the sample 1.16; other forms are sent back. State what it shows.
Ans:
9.58
